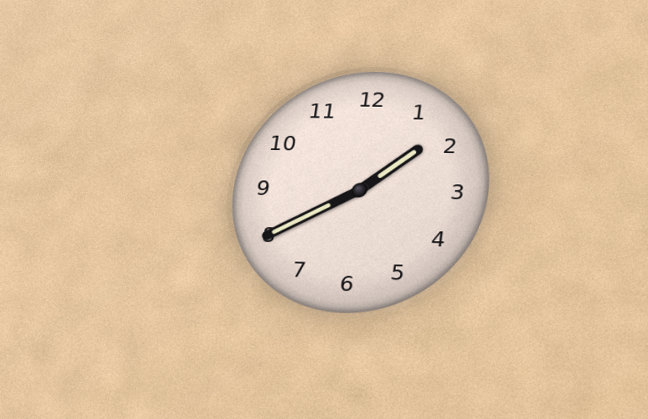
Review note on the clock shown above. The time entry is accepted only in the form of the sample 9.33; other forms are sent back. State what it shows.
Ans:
1.40
